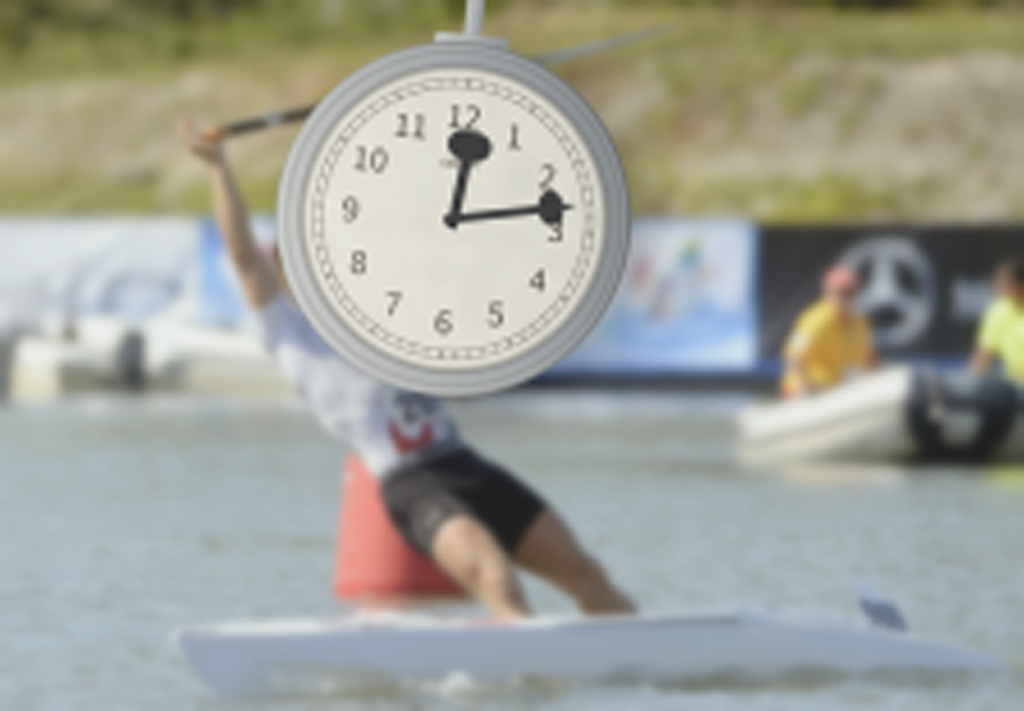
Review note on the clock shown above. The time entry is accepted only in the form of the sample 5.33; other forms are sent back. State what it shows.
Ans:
12.13
